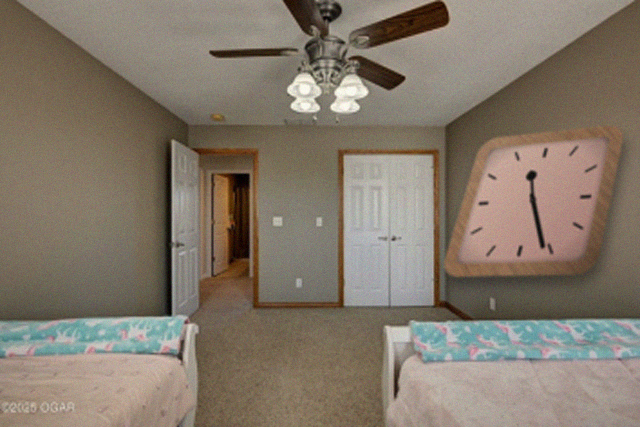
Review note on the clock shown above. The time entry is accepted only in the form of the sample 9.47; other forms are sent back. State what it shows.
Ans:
11.26
